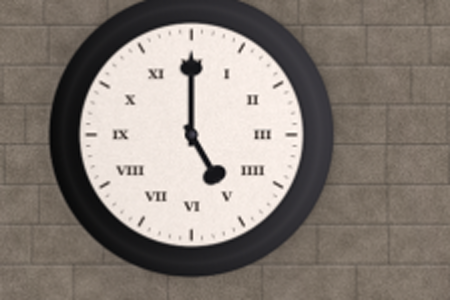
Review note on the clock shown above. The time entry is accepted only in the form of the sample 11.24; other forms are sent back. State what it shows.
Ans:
5.00
